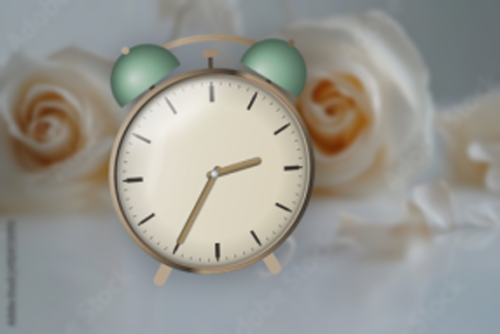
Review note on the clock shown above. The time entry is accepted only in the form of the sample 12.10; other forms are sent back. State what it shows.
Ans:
2.35
